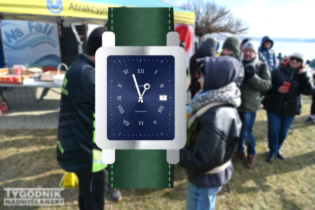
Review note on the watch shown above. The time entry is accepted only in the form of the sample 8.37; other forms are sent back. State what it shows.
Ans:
12.57
